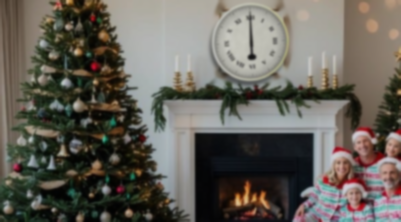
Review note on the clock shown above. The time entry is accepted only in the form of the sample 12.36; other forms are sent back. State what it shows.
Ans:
6.00
